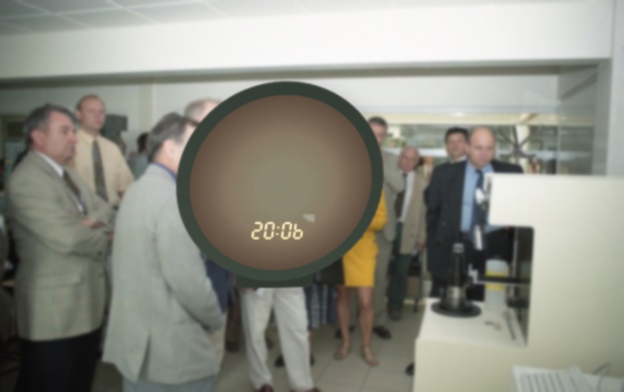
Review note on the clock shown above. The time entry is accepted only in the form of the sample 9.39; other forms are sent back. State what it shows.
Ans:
20.06
